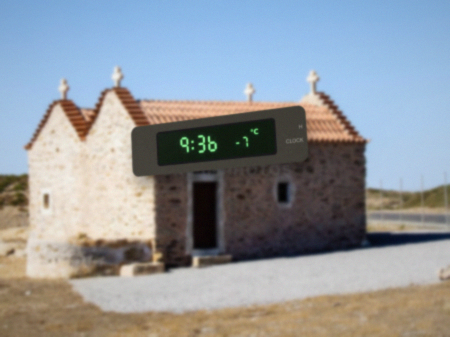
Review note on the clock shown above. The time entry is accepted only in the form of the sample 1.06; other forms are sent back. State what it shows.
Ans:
9.36
